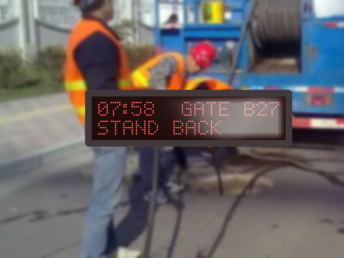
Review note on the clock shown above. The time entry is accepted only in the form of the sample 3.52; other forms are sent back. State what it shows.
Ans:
7.58
